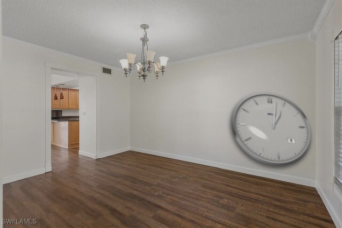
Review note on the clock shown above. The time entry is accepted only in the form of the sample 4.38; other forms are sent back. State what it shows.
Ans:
1.02
